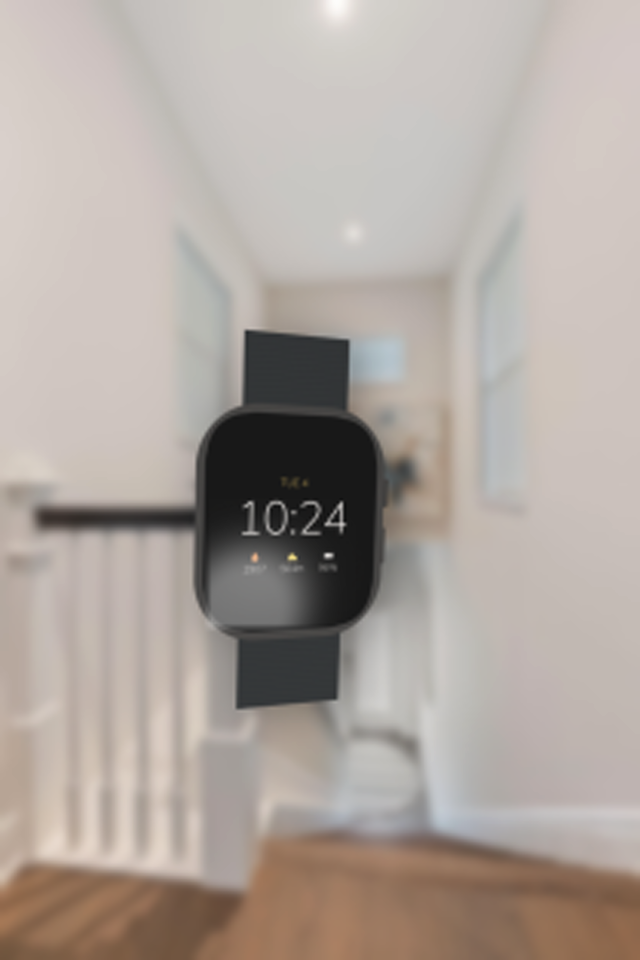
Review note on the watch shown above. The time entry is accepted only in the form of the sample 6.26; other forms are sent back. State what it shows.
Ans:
10.24
